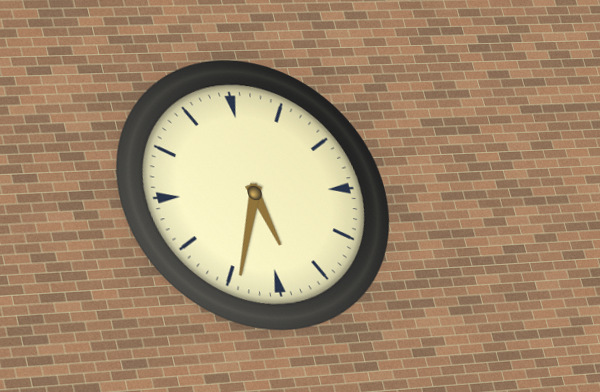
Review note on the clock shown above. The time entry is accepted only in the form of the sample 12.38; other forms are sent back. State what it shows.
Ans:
5.34
